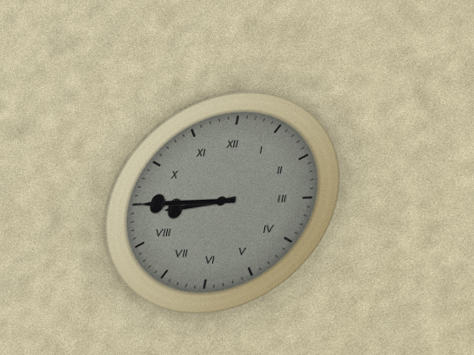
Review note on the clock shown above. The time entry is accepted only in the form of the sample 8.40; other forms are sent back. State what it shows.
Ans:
8.45
